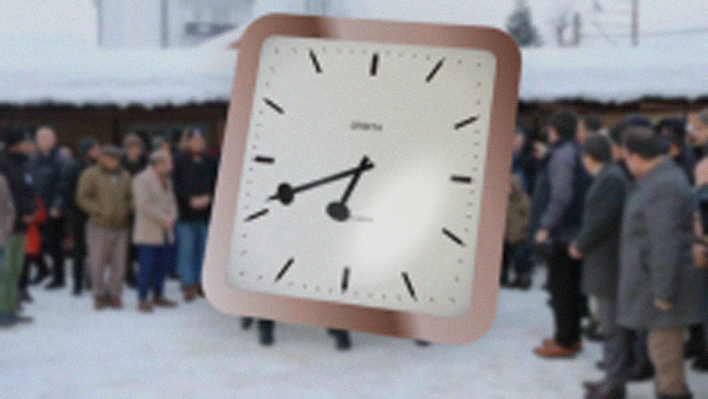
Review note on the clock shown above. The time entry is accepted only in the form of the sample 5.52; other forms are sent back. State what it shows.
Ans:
6.41
